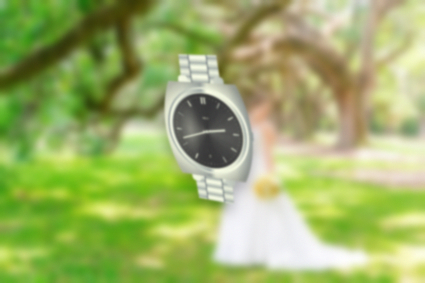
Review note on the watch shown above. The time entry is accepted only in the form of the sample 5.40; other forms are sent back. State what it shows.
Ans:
2.42
